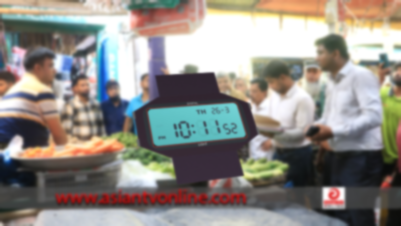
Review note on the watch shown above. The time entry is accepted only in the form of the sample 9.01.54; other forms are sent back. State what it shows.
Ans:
10.11.52
